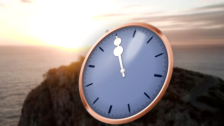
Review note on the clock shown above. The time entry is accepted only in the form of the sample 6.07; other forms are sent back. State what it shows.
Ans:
10.55
